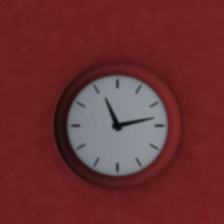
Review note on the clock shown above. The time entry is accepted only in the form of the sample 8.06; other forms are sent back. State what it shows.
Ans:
11.13
